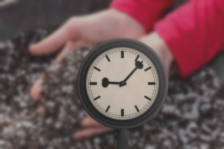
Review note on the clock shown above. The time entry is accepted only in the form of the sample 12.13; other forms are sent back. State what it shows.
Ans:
9.07
